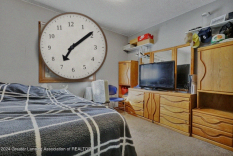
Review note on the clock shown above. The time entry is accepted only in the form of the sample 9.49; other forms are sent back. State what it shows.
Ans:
7.09
